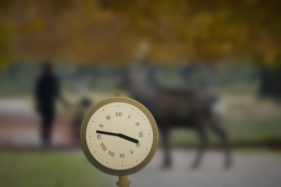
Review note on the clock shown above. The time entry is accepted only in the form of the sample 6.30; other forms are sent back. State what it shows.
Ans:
3.47
